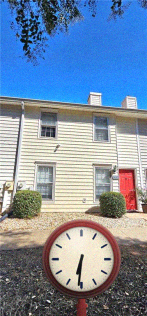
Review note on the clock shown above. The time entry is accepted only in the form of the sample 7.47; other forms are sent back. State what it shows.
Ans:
6.31
